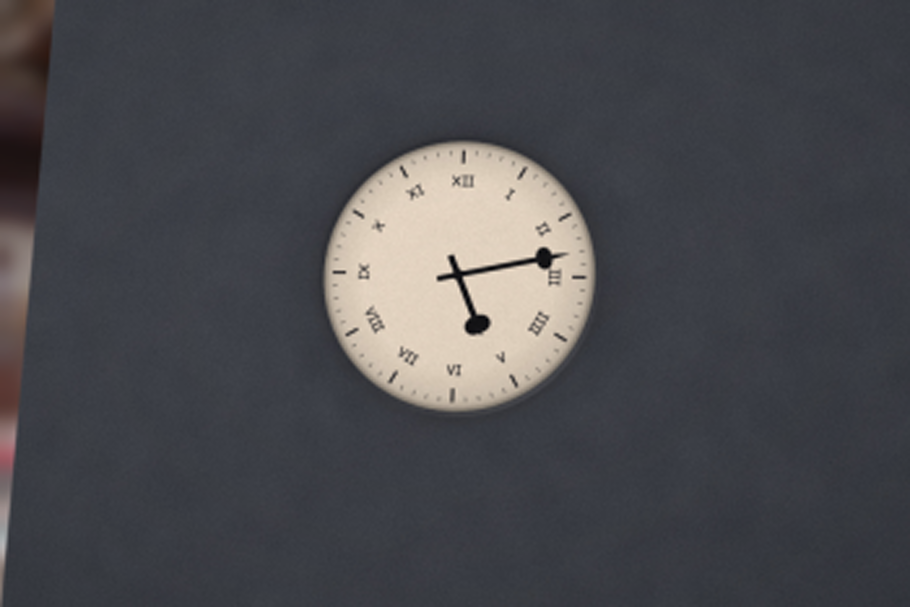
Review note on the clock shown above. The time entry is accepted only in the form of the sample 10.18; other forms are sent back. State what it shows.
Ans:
5.13
